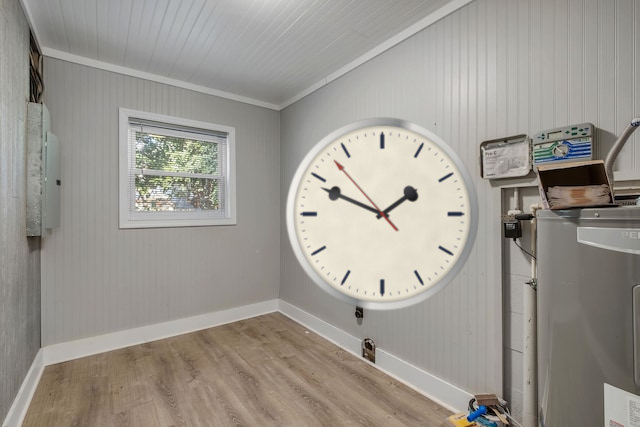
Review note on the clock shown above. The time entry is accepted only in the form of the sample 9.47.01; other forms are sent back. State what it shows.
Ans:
1.48.53
